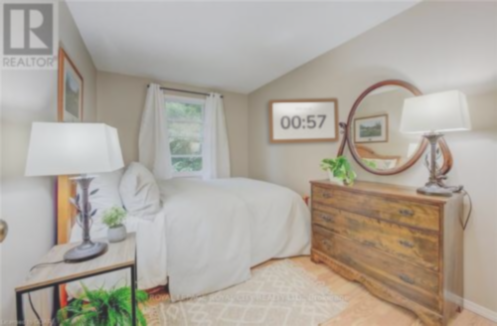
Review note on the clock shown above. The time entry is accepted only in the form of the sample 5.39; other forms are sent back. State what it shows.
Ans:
0.57
